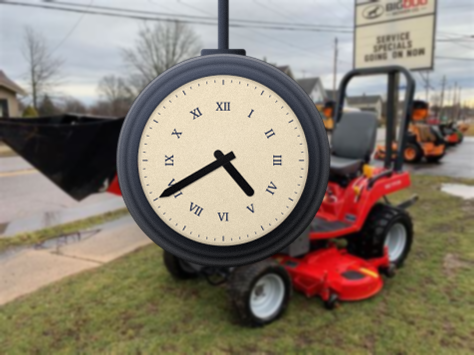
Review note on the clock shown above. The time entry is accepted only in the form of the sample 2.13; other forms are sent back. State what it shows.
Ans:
4.40
